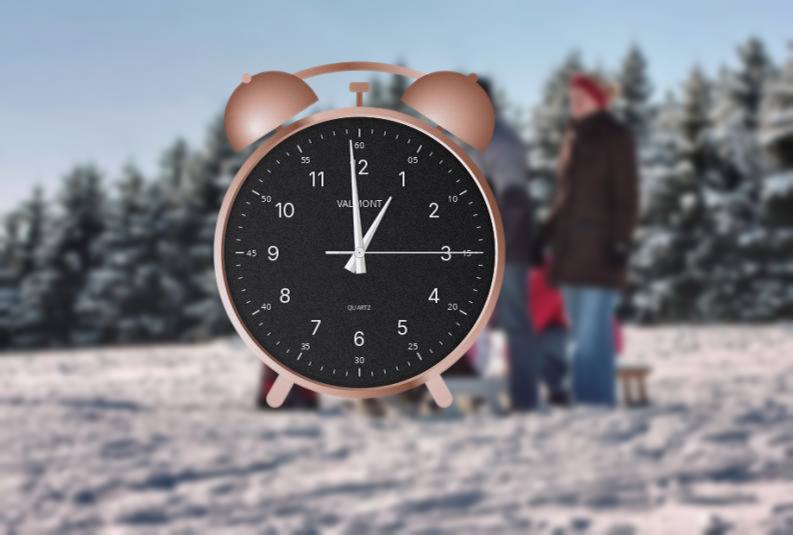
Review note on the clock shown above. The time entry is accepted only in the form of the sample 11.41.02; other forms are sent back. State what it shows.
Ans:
12.59.15
